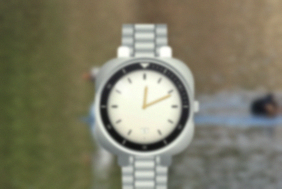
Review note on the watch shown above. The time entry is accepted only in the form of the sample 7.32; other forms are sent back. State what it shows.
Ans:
12.11
